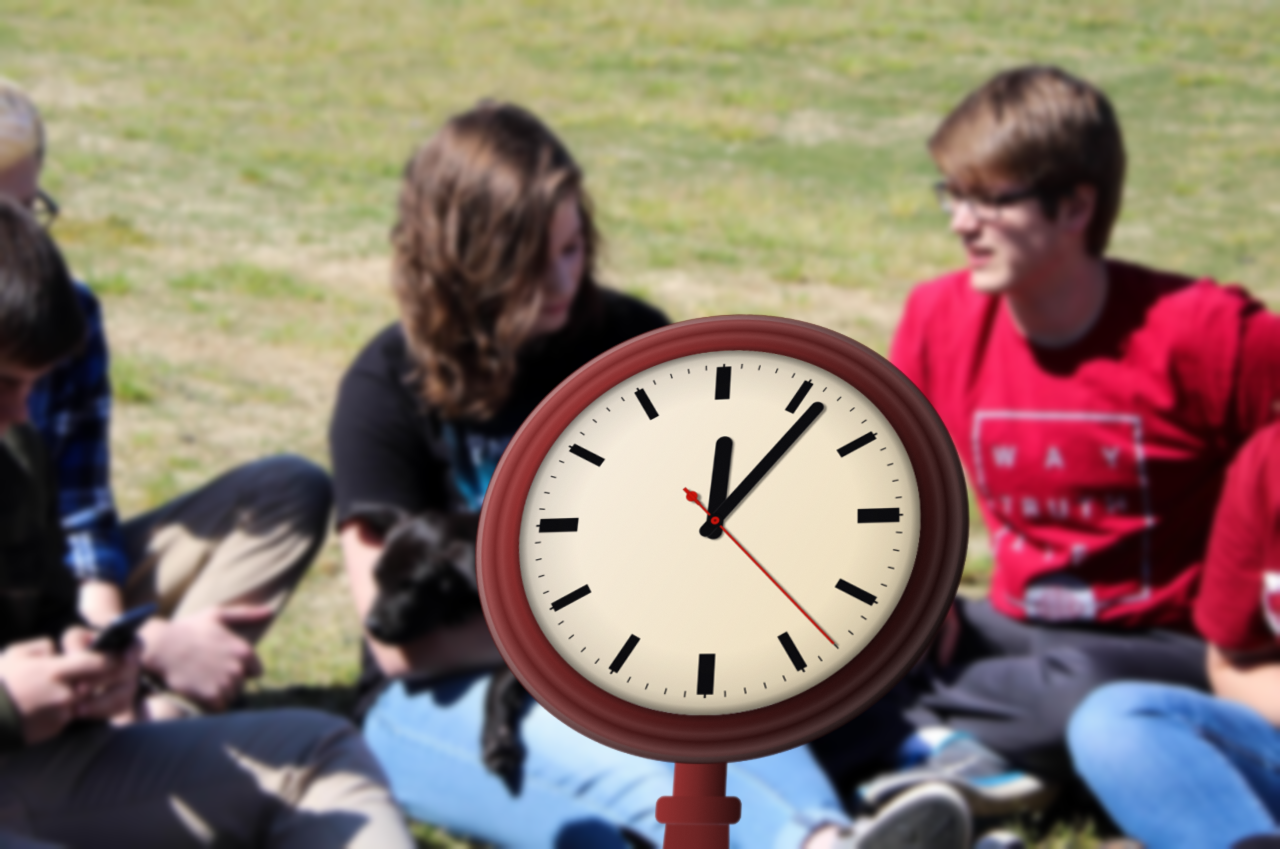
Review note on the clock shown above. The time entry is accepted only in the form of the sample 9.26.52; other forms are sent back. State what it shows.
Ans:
12.06.23
